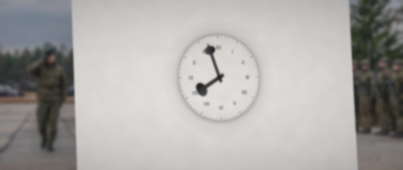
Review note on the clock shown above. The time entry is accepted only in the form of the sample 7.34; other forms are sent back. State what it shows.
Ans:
7.57
